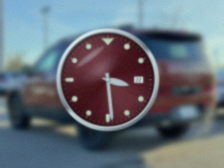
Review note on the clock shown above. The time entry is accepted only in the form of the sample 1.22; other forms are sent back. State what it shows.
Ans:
3.29
